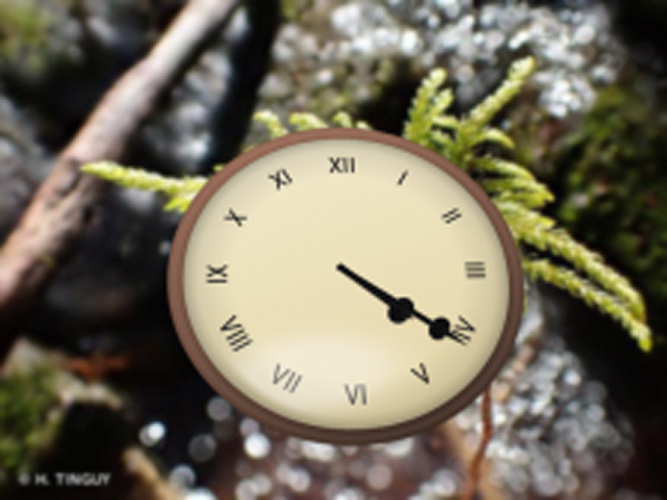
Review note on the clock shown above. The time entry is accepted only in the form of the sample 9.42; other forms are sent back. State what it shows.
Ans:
4.21
